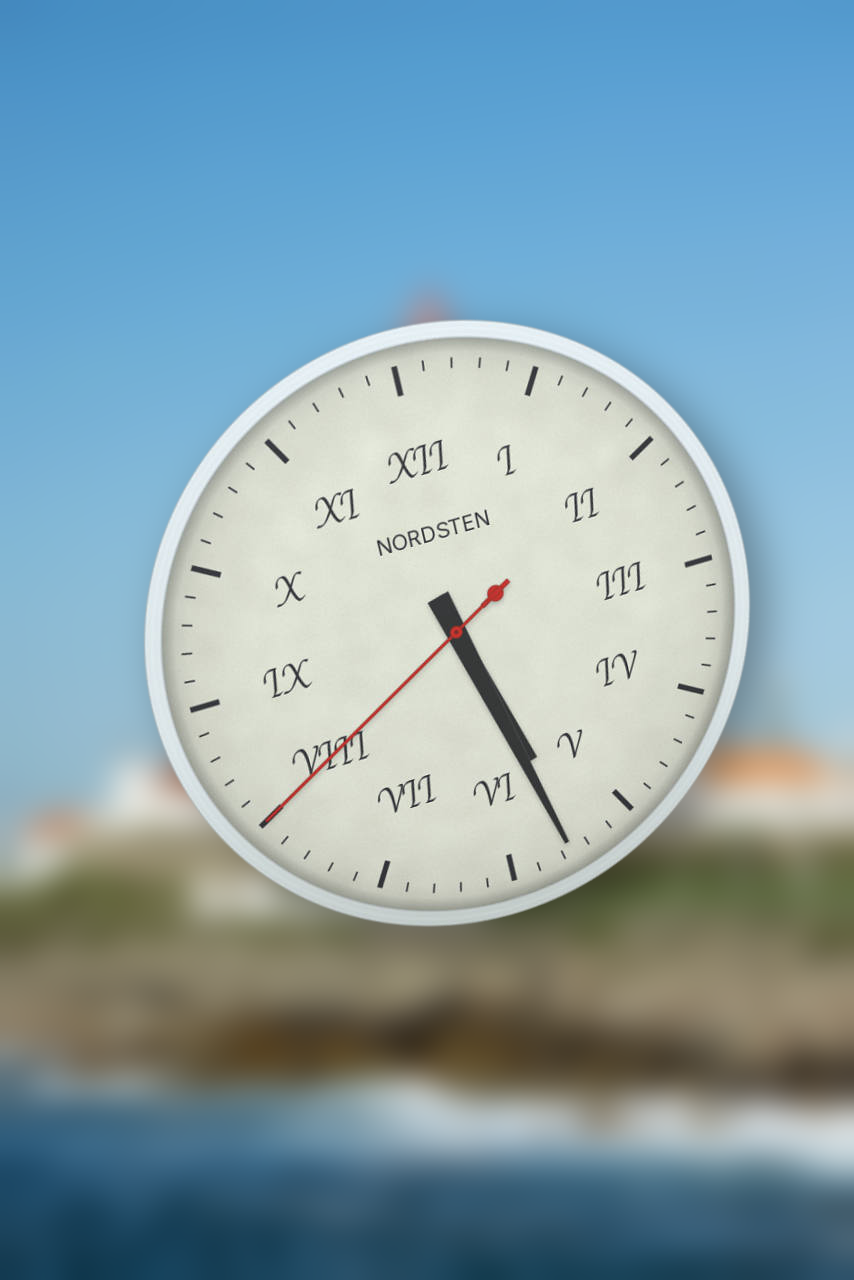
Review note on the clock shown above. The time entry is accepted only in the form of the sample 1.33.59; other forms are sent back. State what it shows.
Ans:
5.27.40
